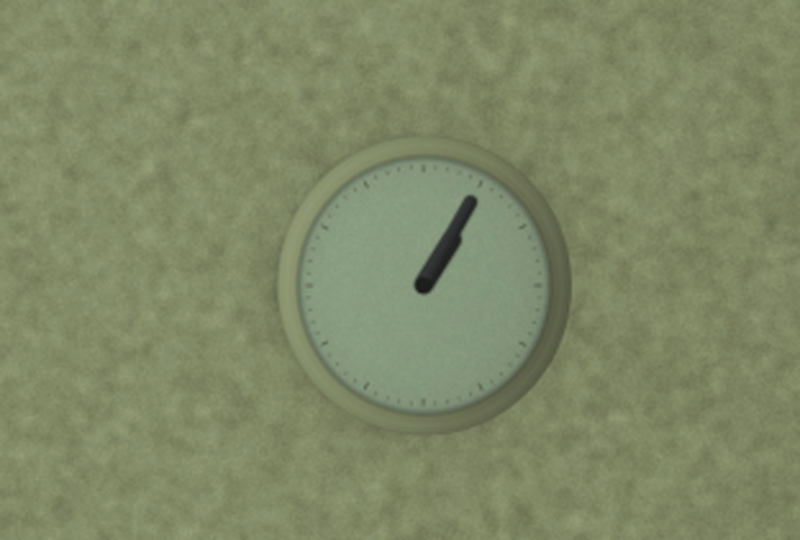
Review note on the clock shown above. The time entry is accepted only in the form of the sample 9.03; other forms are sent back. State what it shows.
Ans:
1.05
